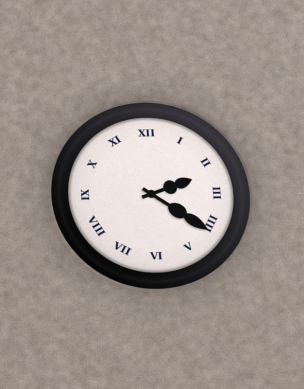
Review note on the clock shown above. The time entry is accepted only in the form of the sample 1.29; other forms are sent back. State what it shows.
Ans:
2.21
